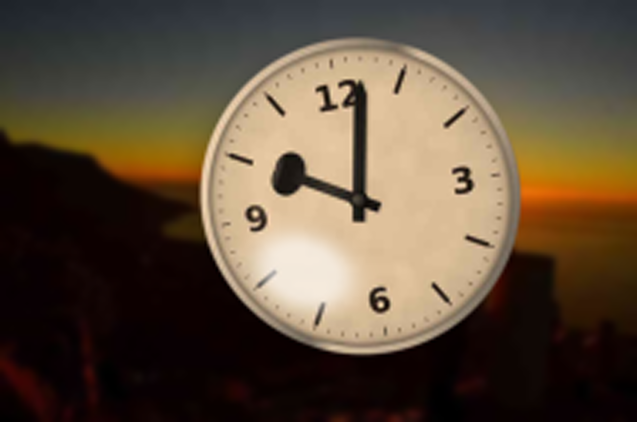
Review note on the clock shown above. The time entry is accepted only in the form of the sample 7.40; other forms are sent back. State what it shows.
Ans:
10.02
